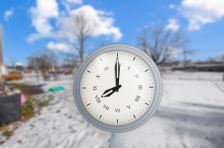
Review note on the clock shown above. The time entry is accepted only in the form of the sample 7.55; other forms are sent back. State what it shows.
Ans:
8.00
